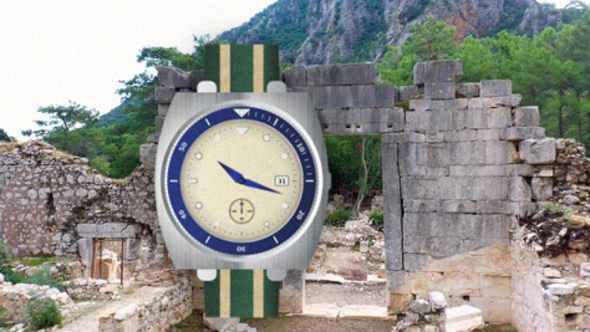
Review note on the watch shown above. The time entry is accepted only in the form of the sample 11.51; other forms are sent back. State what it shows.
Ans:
10.18
